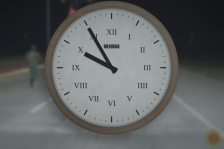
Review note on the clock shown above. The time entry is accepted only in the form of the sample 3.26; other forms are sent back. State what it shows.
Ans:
9.55
